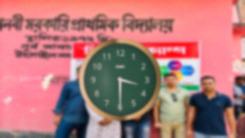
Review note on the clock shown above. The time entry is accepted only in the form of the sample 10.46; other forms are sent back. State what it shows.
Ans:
3.30
